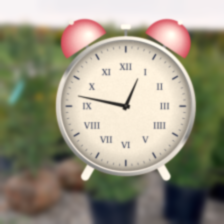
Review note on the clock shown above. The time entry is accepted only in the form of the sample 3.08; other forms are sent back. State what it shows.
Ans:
12.47
